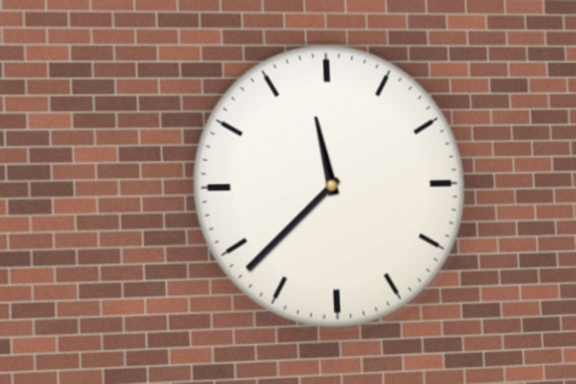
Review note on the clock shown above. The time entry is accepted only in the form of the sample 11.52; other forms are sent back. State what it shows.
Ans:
11.38
